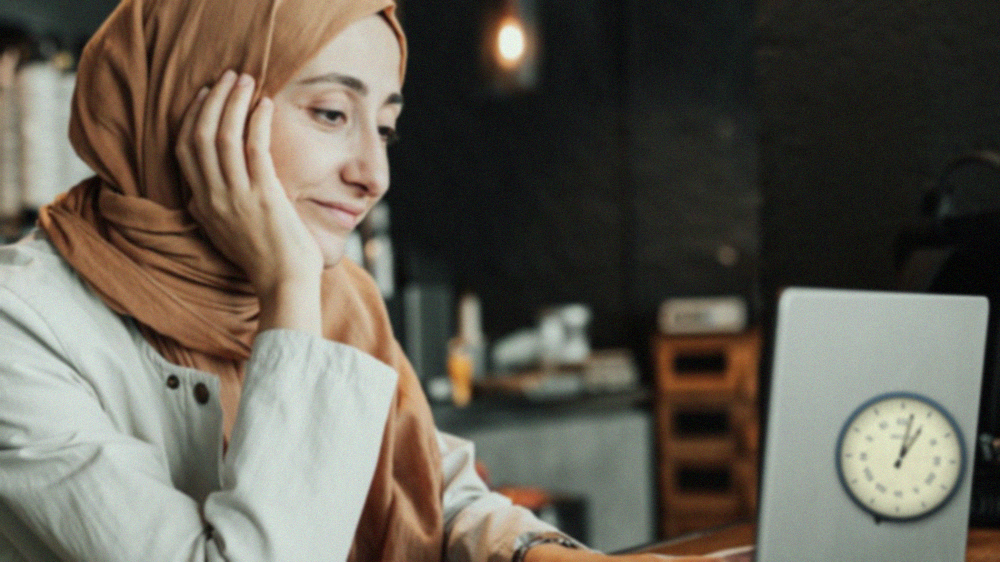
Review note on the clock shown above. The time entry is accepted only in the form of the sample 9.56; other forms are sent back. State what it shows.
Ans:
1.02
